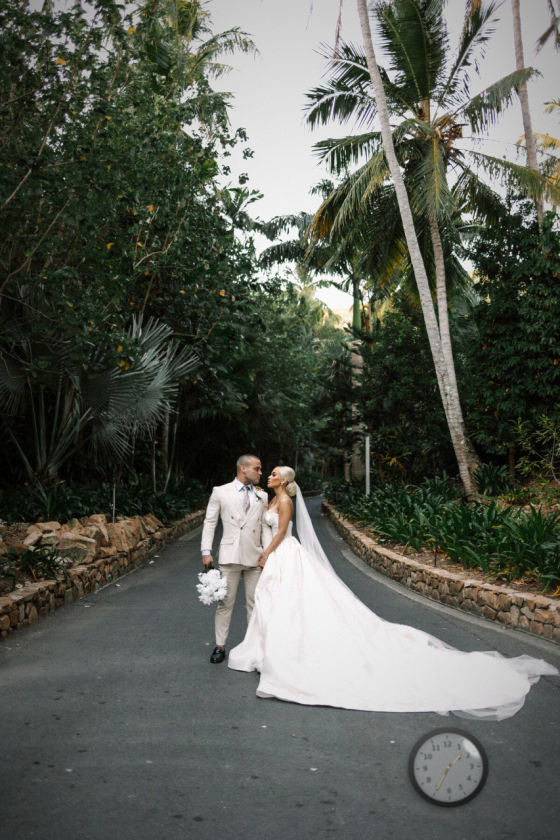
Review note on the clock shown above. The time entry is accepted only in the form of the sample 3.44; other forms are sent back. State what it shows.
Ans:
1.35
